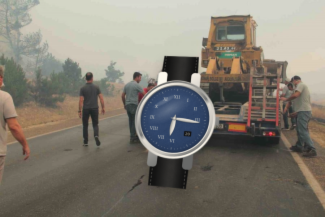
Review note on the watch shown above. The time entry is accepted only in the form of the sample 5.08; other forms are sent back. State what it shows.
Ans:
6.16
